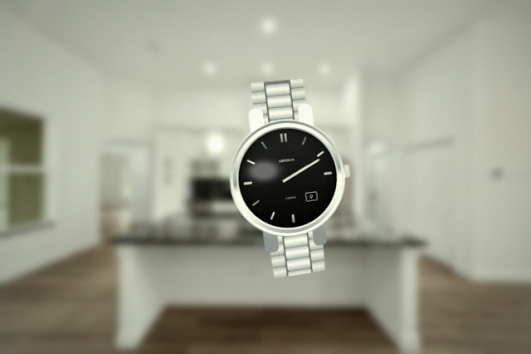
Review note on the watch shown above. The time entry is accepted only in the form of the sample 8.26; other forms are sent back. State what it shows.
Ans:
2.11
